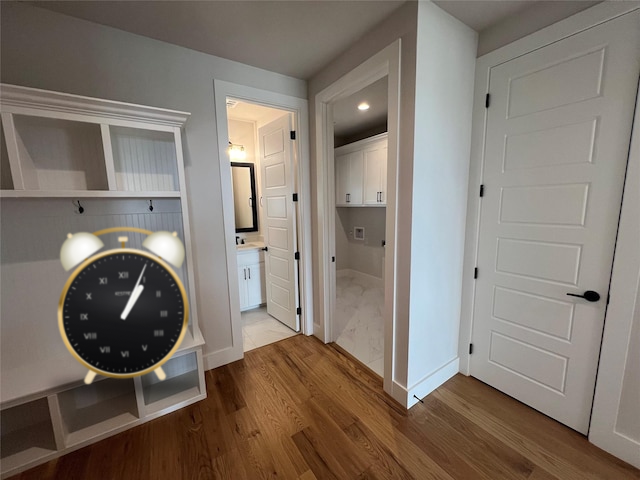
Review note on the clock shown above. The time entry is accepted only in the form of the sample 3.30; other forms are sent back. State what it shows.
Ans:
1.04
